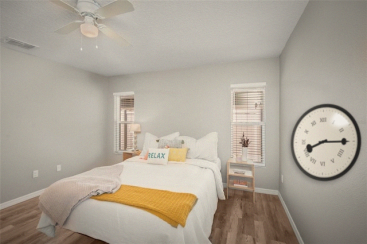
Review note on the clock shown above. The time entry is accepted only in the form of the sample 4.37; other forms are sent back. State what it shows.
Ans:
8.15
